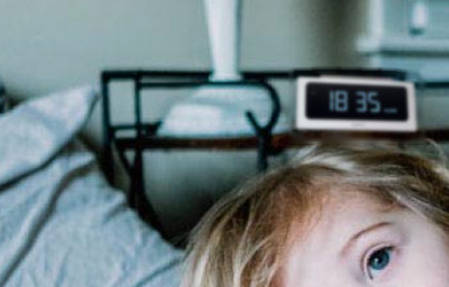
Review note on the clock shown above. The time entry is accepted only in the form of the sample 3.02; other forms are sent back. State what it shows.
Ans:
18.35
